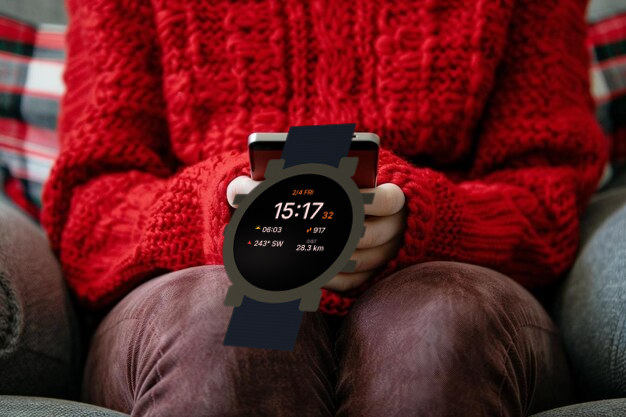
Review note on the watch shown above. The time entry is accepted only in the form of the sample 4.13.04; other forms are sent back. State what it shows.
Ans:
15.17.32
